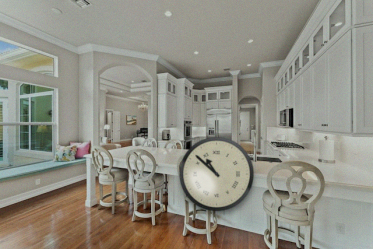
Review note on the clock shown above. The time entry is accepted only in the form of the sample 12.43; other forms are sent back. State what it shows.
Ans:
10.52
